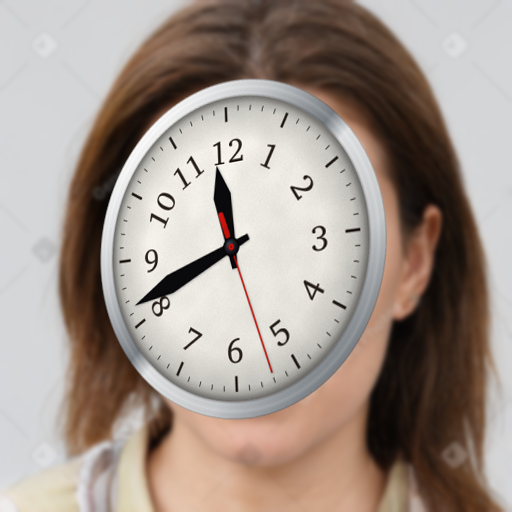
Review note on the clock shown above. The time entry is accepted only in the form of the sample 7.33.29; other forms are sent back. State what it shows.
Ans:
11.41.27
